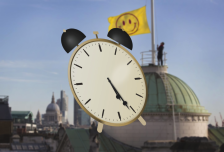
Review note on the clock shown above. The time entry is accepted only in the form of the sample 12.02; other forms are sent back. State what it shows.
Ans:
5.26
